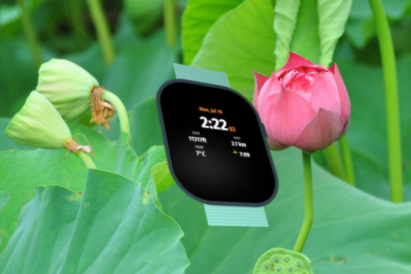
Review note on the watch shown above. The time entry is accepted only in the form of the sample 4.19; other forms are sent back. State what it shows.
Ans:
2.22
